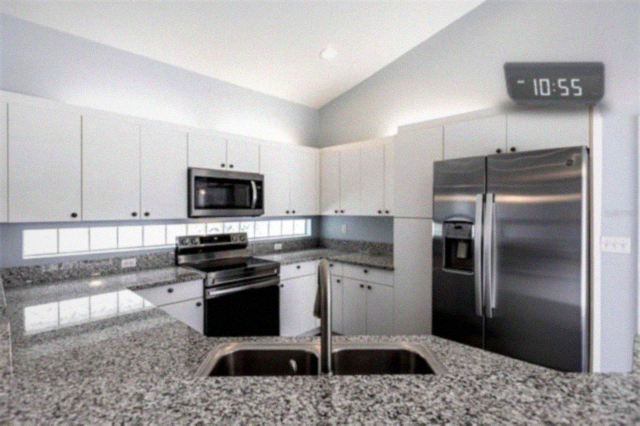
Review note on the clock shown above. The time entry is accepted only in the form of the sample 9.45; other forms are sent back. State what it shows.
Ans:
10.55
